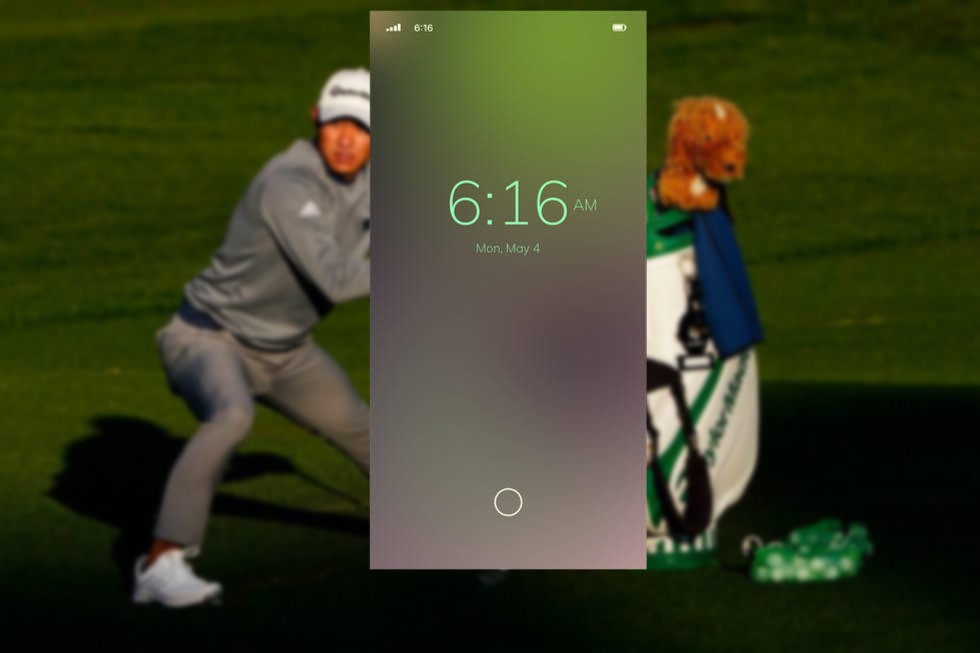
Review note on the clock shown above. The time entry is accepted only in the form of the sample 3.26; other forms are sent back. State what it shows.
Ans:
6.16
